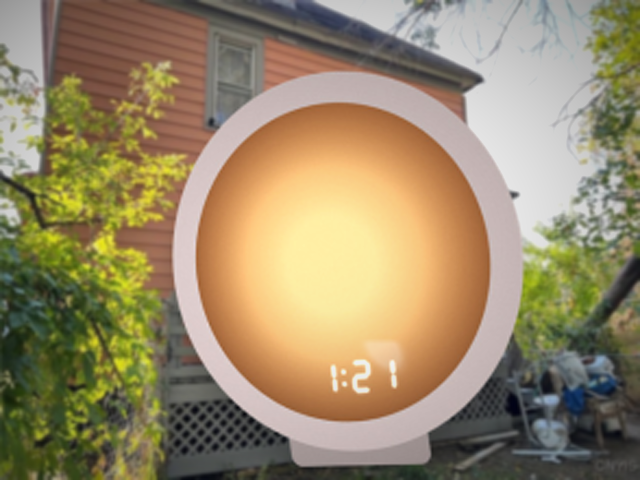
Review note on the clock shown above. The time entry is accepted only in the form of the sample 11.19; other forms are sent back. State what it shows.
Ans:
1.21
